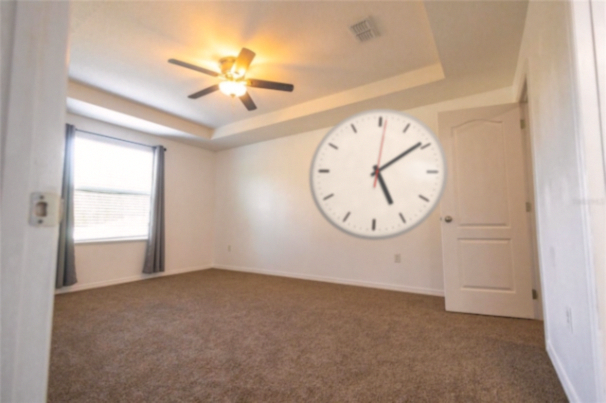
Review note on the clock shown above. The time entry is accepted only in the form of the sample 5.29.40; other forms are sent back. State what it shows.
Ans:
5.09.01
